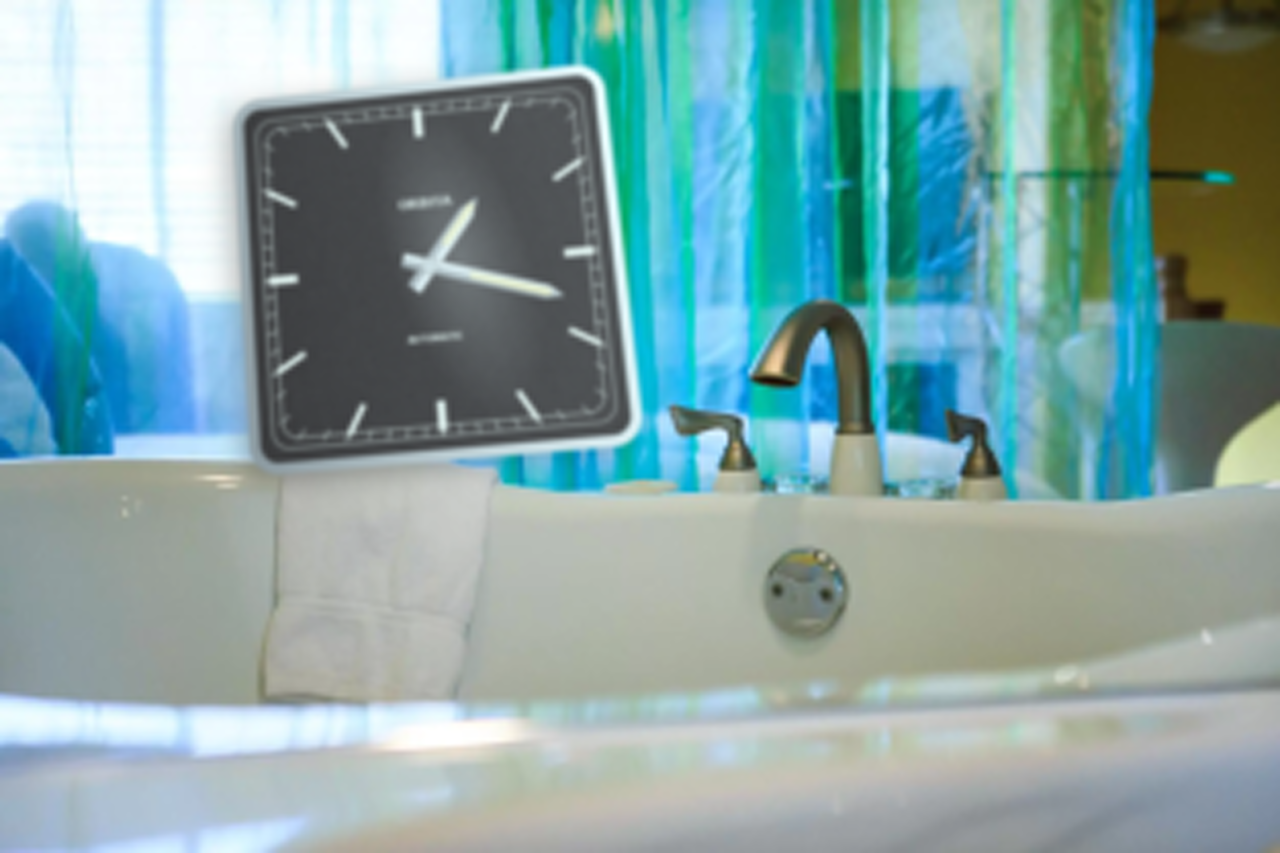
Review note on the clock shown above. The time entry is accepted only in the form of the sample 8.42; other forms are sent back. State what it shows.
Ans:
1.18
